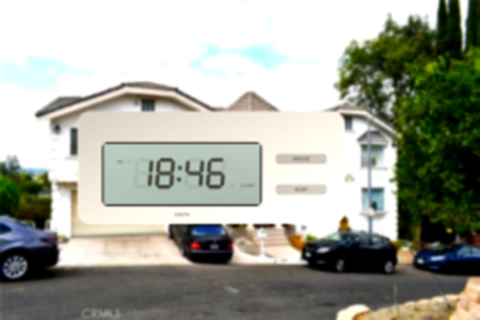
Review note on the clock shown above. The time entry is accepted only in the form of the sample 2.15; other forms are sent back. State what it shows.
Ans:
18.46
